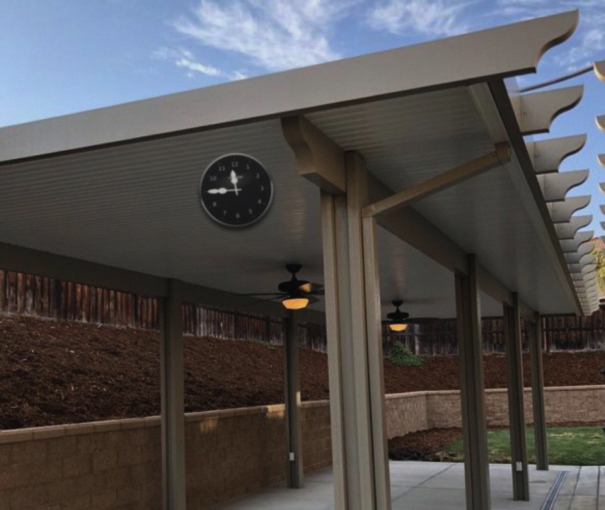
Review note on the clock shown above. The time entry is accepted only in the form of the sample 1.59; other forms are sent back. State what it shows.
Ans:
11.45
